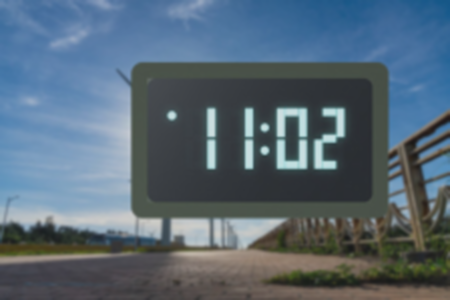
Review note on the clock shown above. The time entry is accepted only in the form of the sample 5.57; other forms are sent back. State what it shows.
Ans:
11.02
